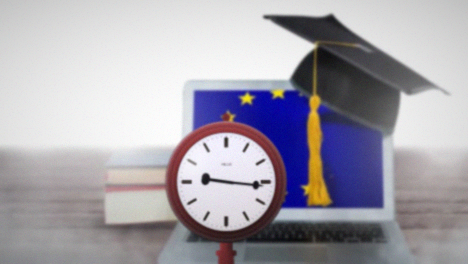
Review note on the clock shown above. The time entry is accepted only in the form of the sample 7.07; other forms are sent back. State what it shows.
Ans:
9.16
